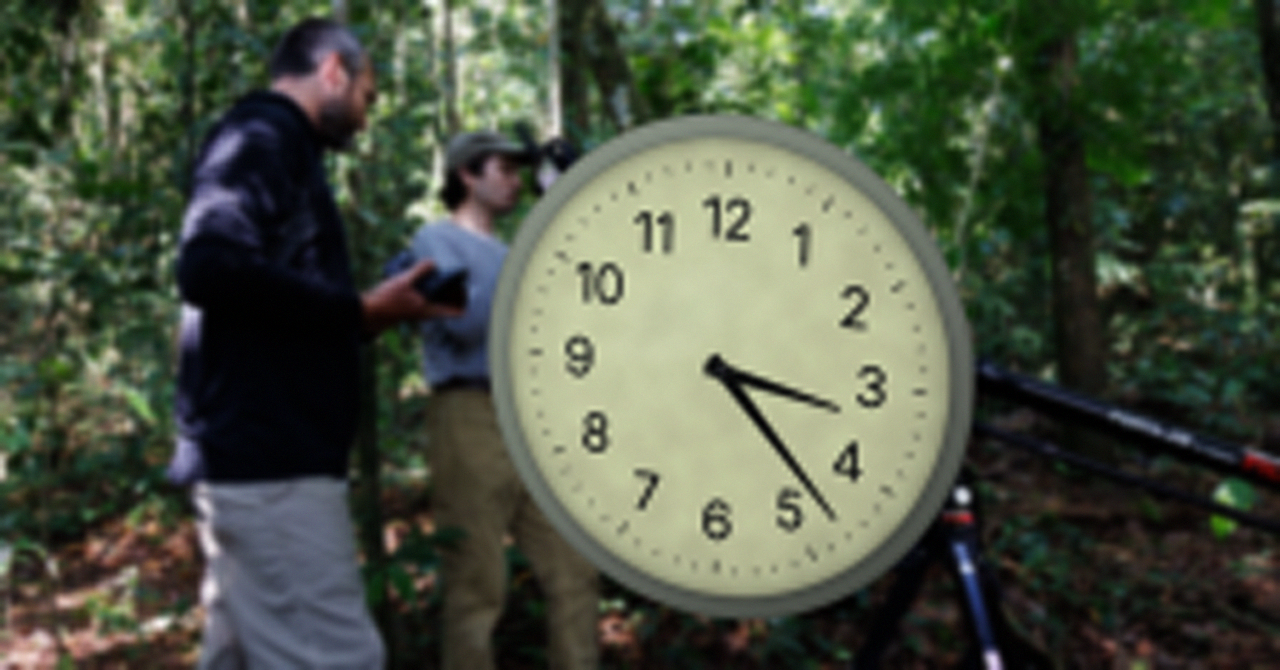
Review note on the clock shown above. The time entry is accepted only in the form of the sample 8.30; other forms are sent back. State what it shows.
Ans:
3.23
